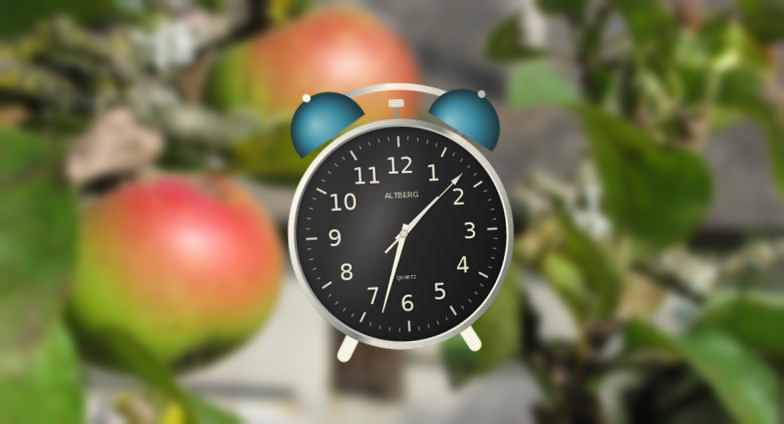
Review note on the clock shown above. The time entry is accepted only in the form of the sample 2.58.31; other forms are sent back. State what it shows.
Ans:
1.33.08
